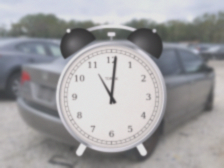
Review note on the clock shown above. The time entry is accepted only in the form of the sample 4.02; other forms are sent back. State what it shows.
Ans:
11.01
